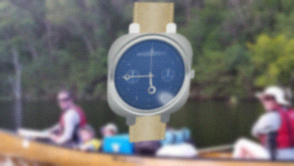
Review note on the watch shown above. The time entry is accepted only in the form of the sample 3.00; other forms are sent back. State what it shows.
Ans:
5.45
